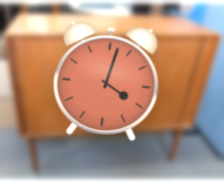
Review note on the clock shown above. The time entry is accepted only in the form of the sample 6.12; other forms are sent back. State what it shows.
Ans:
4.02
